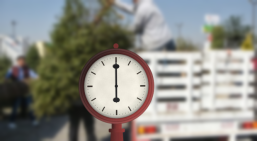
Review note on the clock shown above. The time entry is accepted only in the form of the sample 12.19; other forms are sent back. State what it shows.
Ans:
6.00
